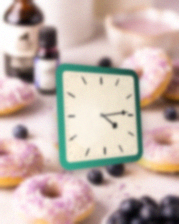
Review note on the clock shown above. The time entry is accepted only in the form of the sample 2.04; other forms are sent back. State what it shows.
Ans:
4.14
